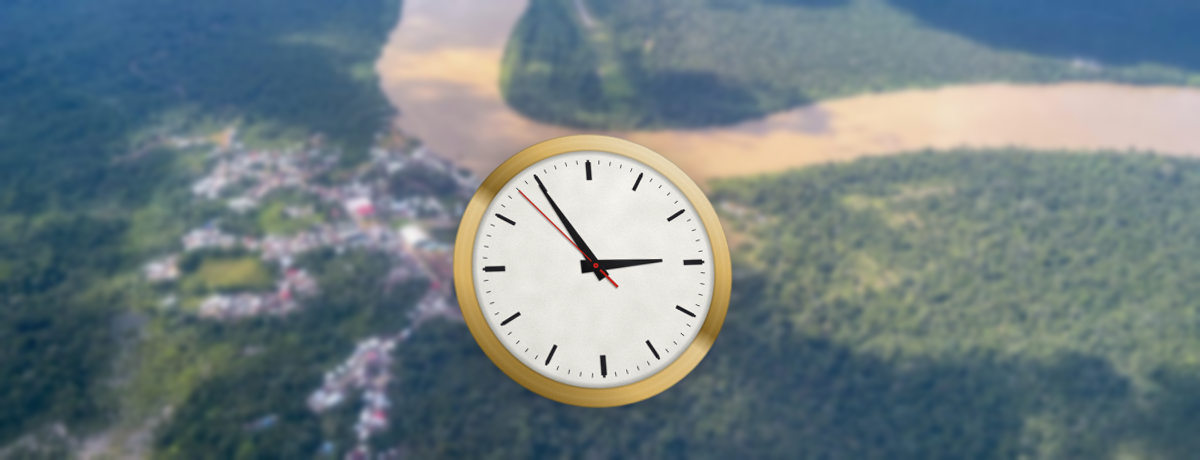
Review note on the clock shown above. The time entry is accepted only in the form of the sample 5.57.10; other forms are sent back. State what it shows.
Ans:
2.54.53
